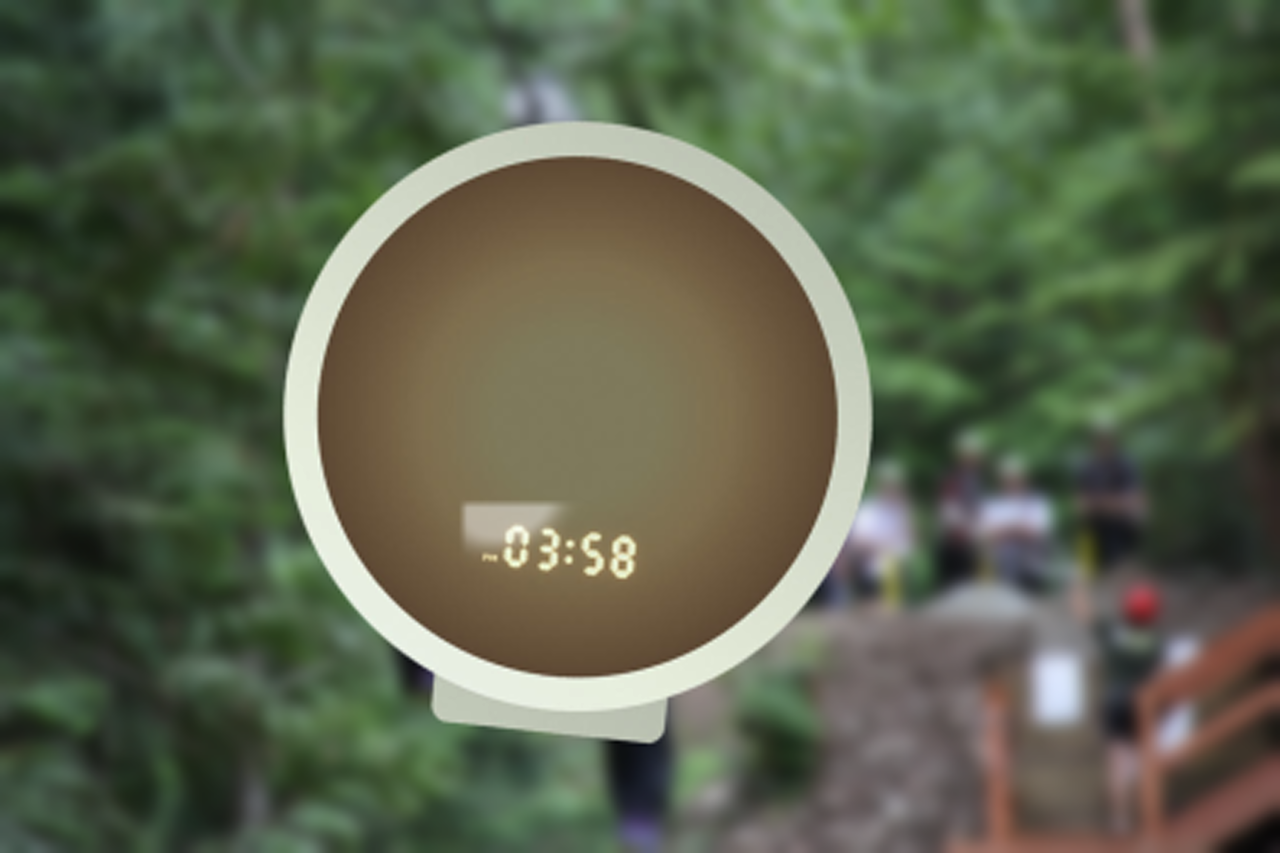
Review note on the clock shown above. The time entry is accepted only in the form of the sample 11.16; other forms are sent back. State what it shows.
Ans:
3.58
